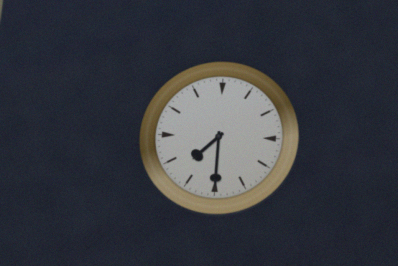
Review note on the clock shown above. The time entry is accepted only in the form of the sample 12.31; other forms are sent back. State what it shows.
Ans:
7.30
